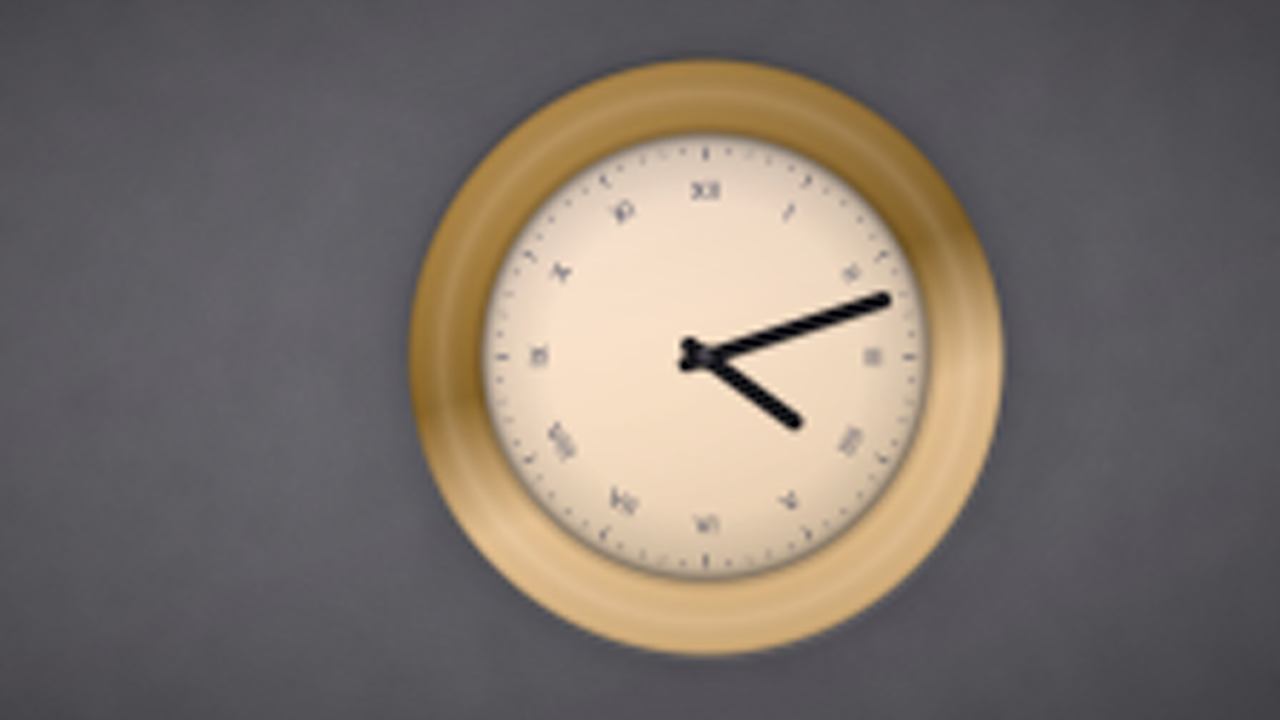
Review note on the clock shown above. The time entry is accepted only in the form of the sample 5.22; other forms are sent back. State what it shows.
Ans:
4.12
